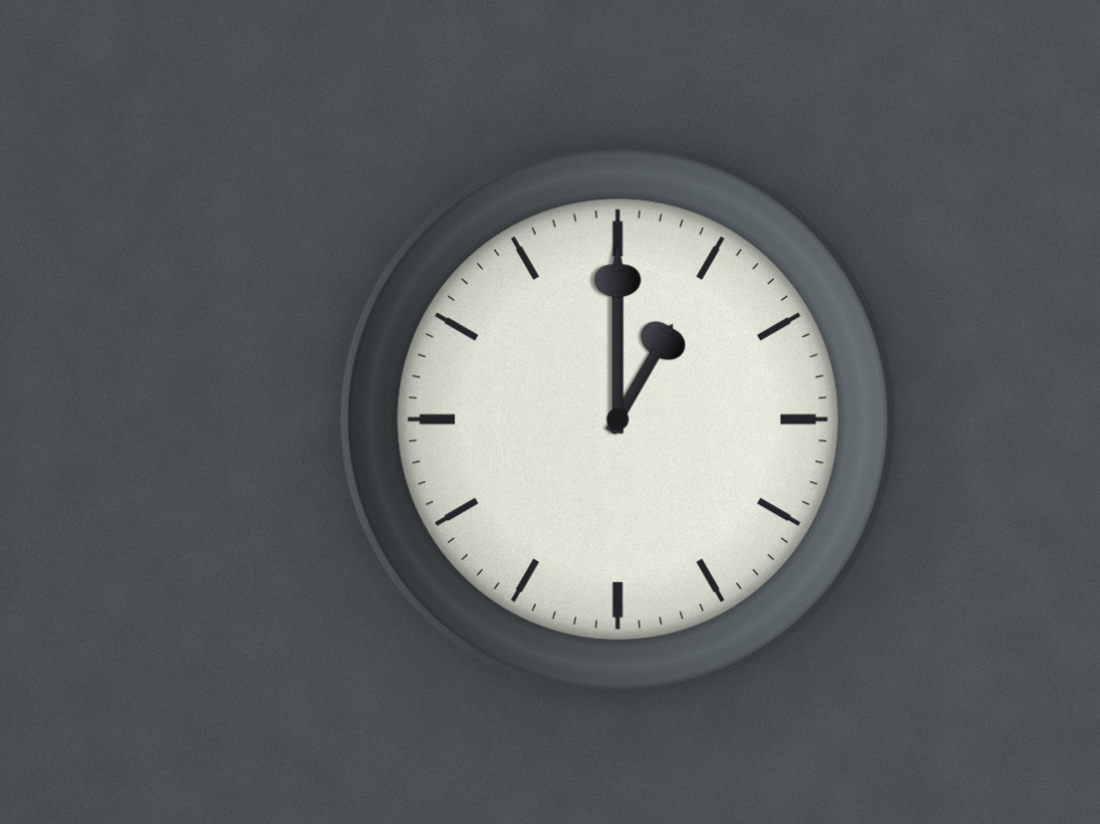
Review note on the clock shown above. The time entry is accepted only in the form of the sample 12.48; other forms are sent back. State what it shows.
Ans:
1.00
